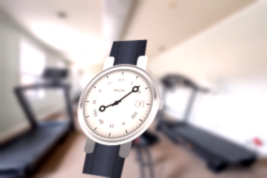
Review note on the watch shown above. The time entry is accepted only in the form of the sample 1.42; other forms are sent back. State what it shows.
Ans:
8.08
